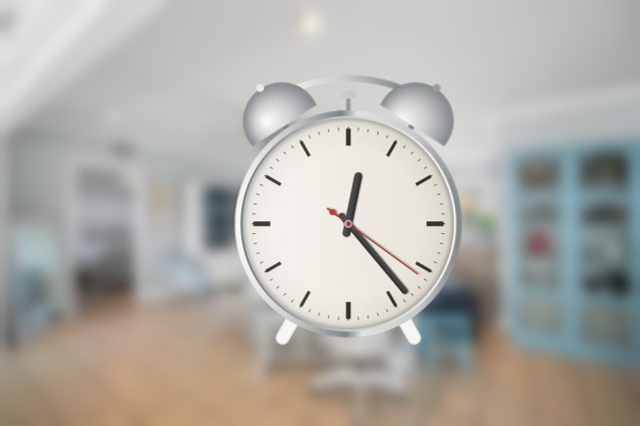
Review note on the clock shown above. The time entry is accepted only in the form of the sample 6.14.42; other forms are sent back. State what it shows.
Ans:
12.23.21
